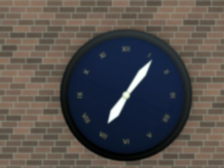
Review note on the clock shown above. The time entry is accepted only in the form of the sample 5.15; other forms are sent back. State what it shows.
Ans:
7.06
